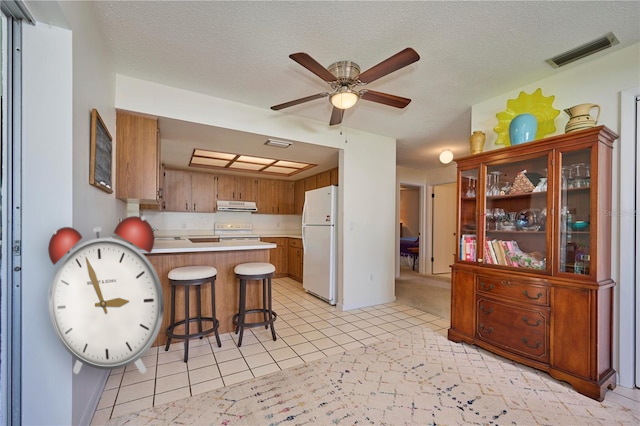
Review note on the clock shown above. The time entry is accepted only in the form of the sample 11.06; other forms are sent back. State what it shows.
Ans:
2.57
